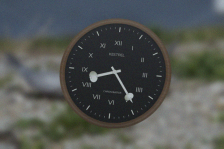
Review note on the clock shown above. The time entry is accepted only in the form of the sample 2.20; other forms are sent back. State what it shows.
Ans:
8.24
